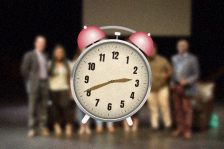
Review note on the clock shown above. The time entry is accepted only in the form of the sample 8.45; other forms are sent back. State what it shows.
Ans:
2.41
